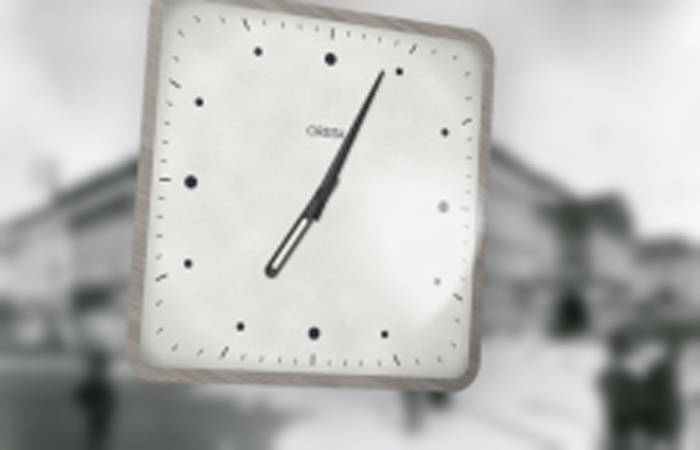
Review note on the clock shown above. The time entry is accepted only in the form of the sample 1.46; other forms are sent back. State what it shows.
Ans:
7.04
